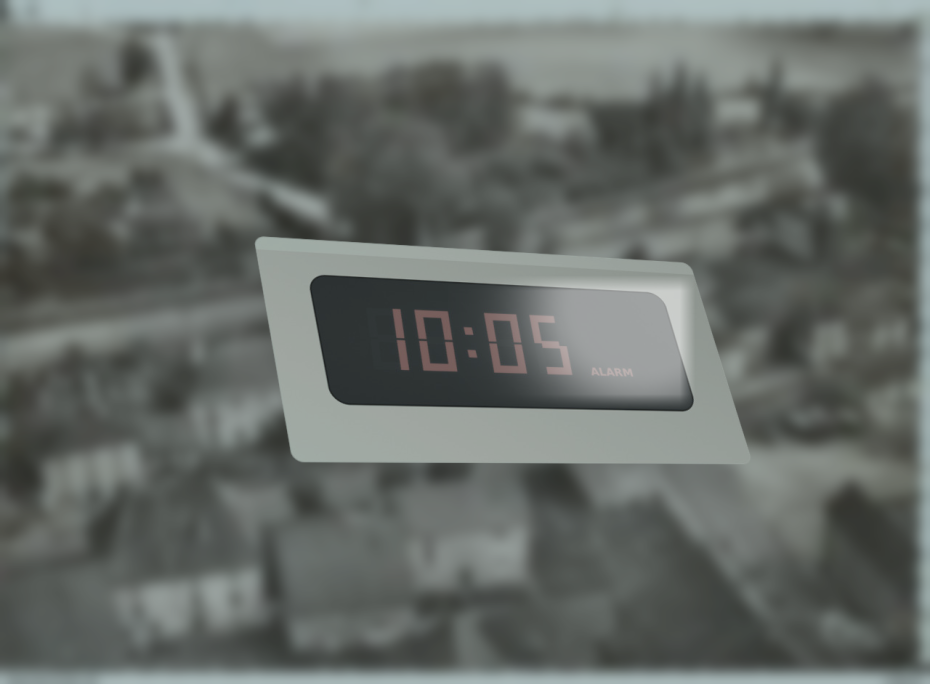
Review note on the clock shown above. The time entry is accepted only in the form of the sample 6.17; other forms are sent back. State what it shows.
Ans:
10.05
